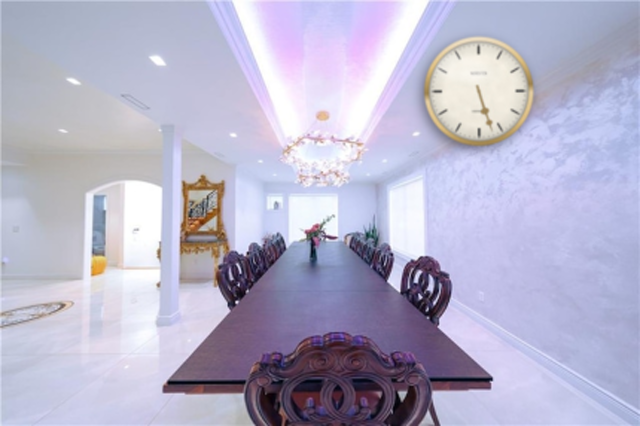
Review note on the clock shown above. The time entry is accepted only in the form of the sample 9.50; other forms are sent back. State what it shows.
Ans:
5.27
